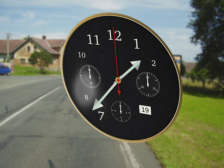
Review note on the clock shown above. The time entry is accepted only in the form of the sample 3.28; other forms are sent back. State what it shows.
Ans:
1.37
